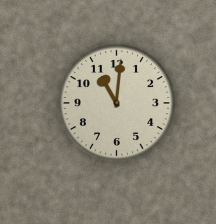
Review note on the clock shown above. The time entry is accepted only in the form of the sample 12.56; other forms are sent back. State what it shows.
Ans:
11.01
